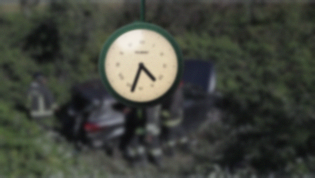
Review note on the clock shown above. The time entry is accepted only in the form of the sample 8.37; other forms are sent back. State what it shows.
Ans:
4.33
